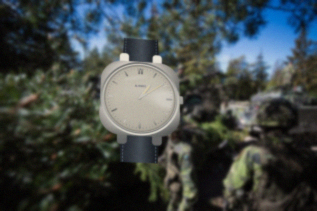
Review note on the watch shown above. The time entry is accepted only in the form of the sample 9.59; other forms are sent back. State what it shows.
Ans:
1.09
